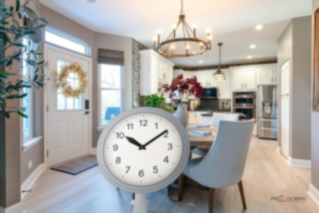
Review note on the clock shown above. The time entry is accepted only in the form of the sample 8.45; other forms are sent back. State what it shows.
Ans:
10.09
